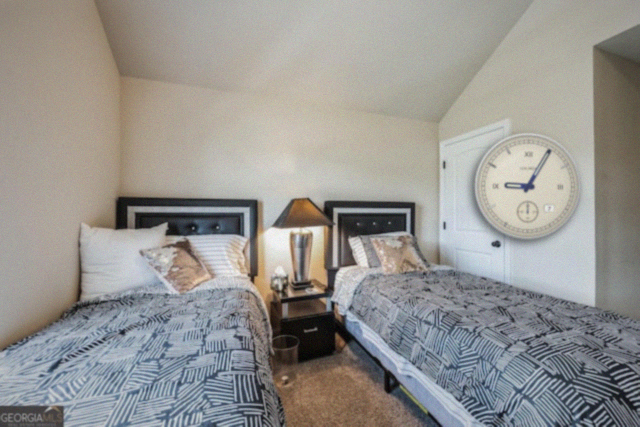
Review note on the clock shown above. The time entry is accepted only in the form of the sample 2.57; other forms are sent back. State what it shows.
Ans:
9.05
